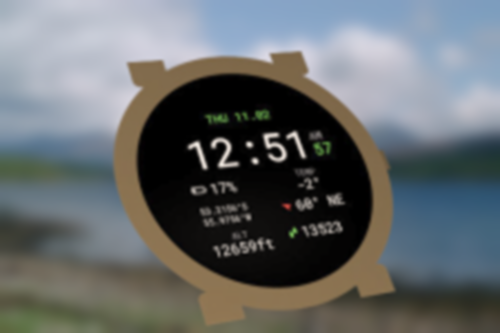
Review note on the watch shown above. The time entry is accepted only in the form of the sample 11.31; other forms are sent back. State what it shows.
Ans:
12.51
